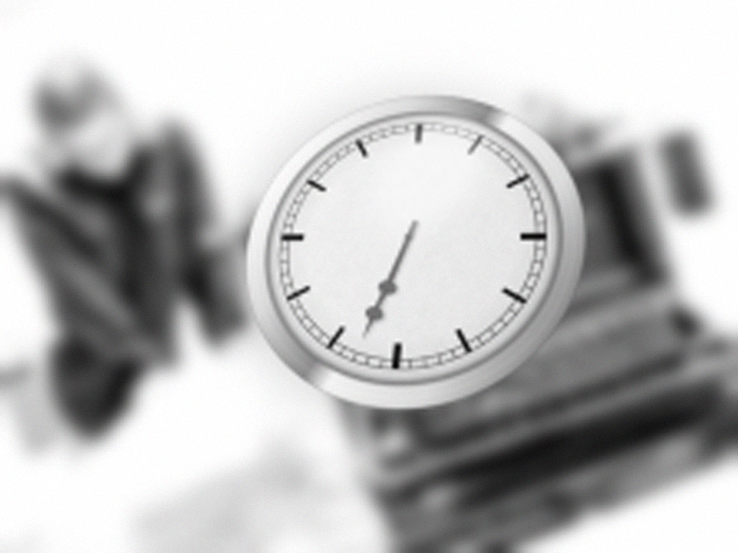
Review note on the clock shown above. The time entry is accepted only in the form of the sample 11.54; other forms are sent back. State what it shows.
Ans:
6.33
